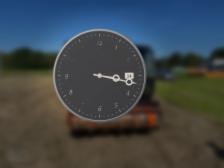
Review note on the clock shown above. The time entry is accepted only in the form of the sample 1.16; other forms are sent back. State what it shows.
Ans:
3.17
